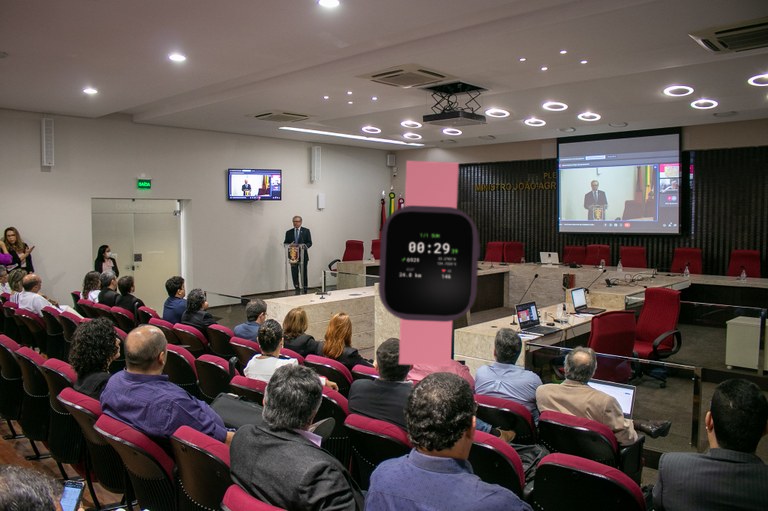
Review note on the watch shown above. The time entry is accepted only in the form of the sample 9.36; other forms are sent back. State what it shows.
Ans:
0.29
